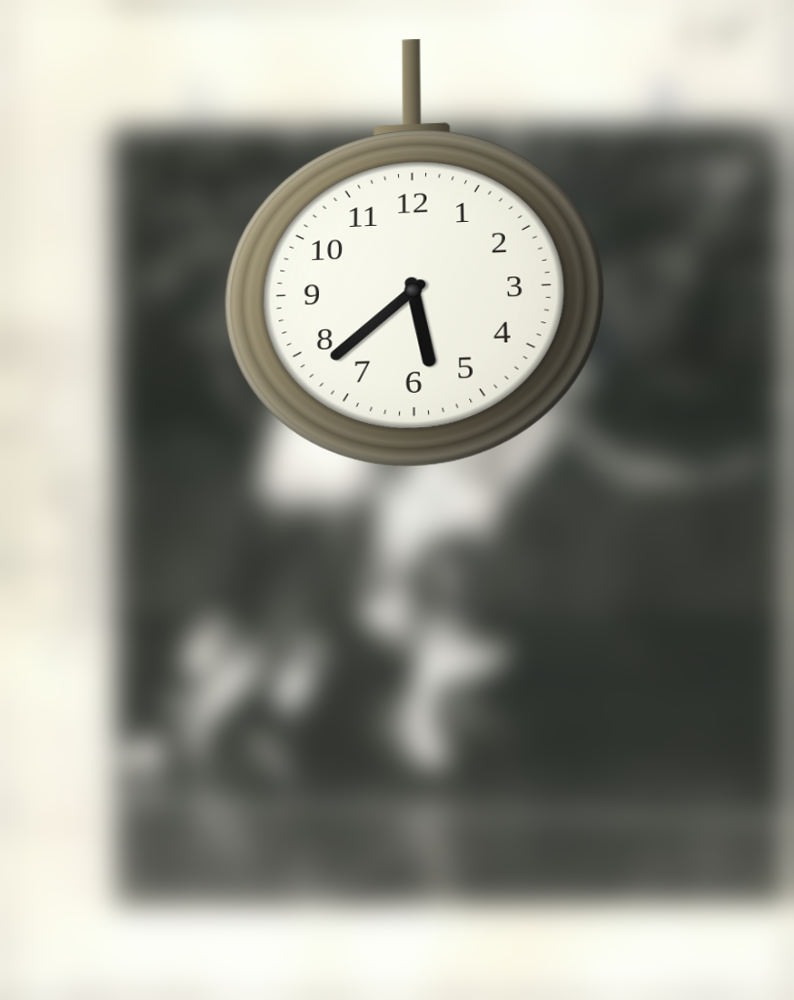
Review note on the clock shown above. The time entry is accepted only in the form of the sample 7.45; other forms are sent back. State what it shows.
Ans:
5.38
